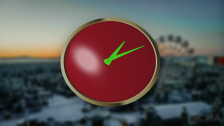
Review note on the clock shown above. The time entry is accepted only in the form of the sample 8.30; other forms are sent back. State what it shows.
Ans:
1.11
